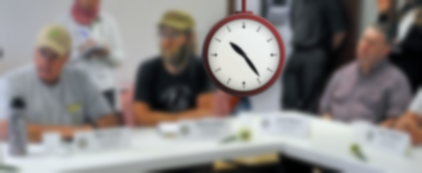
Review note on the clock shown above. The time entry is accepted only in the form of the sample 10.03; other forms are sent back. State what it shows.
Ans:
10.24
